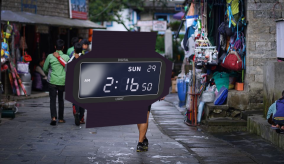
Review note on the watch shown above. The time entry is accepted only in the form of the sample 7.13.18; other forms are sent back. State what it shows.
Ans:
2.16.50
